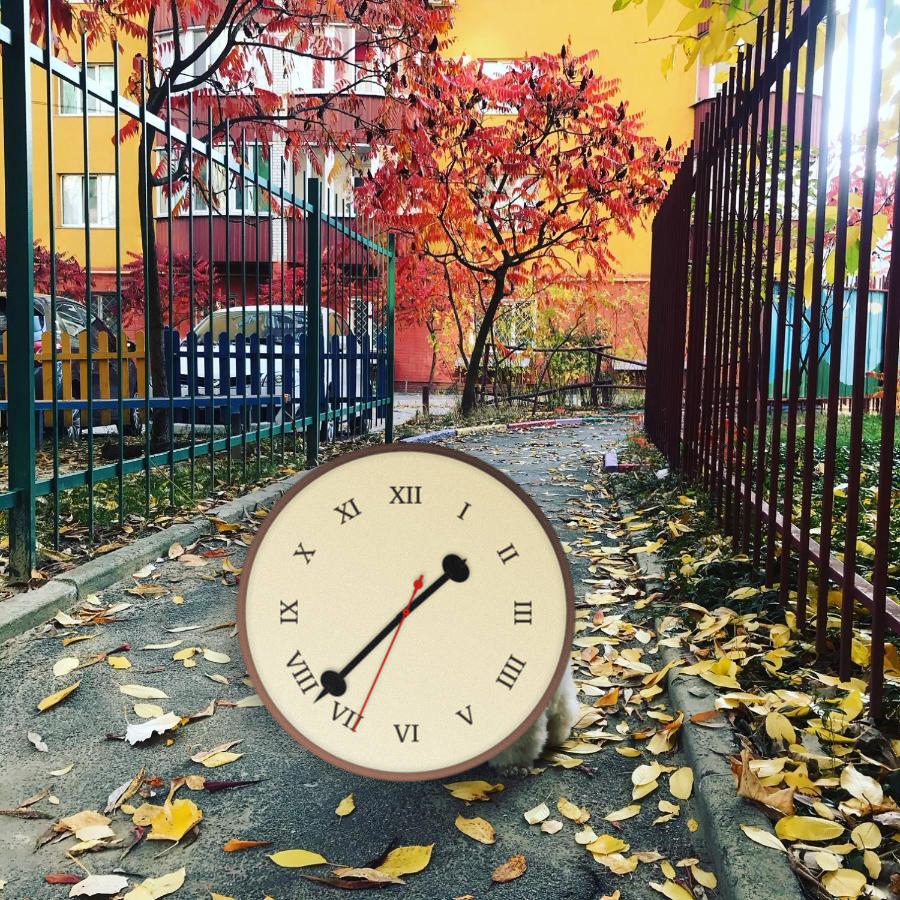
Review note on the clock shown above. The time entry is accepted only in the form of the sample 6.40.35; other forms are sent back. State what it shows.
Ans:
1.37.34
